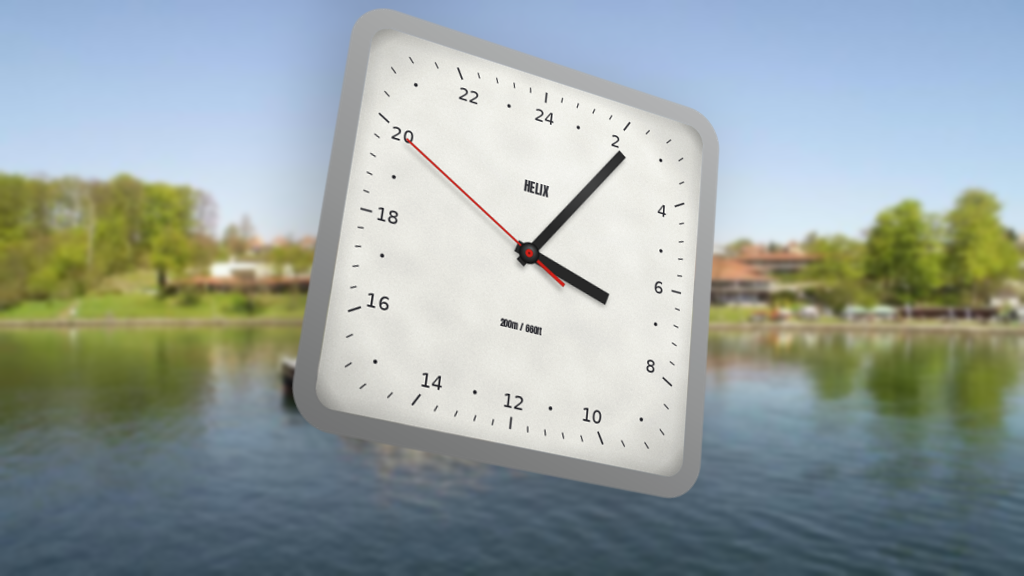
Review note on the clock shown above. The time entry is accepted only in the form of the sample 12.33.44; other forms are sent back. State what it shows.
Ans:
7.05.50
